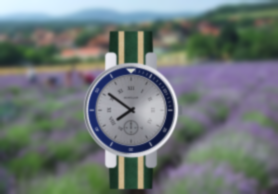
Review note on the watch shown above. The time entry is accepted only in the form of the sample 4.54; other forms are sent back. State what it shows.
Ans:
7.51
